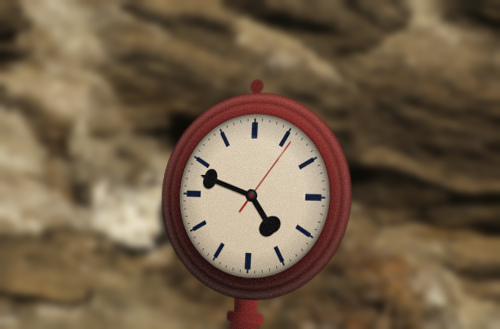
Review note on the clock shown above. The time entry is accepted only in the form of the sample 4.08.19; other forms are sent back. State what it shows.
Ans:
4.48.06
